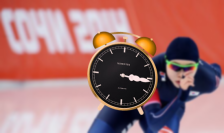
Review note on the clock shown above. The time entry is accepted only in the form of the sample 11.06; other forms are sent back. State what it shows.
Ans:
3.16
